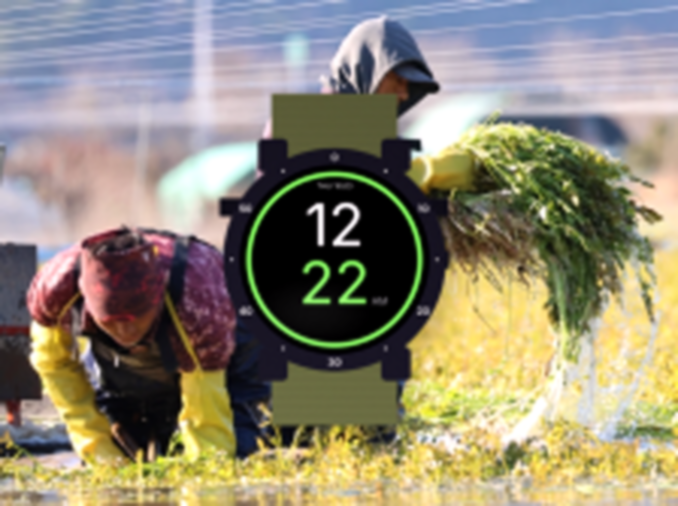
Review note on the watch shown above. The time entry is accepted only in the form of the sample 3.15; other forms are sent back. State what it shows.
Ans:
12.22
